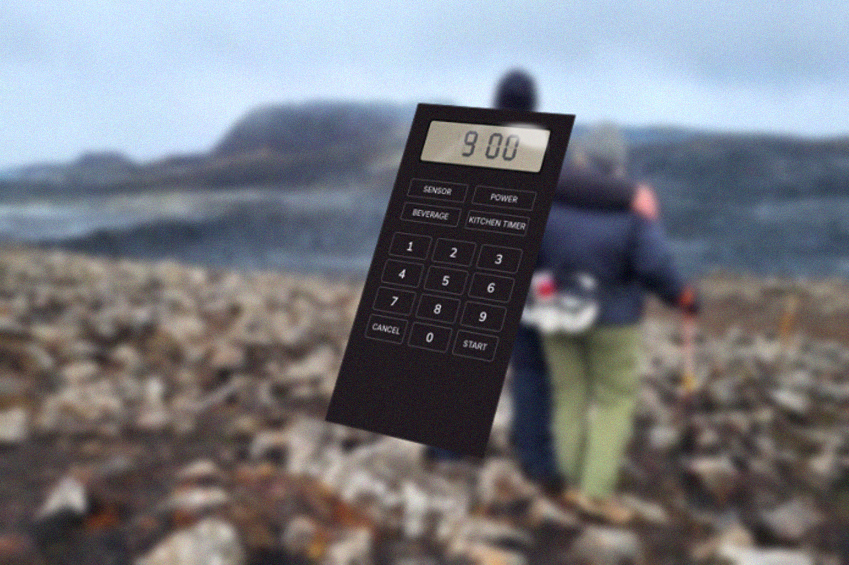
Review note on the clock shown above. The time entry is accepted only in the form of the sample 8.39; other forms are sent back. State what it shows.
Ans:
9.00
